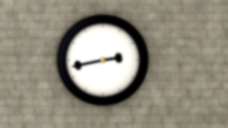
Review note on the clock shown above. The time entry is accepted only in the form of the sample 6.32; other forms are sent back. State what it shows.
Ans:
2.43
